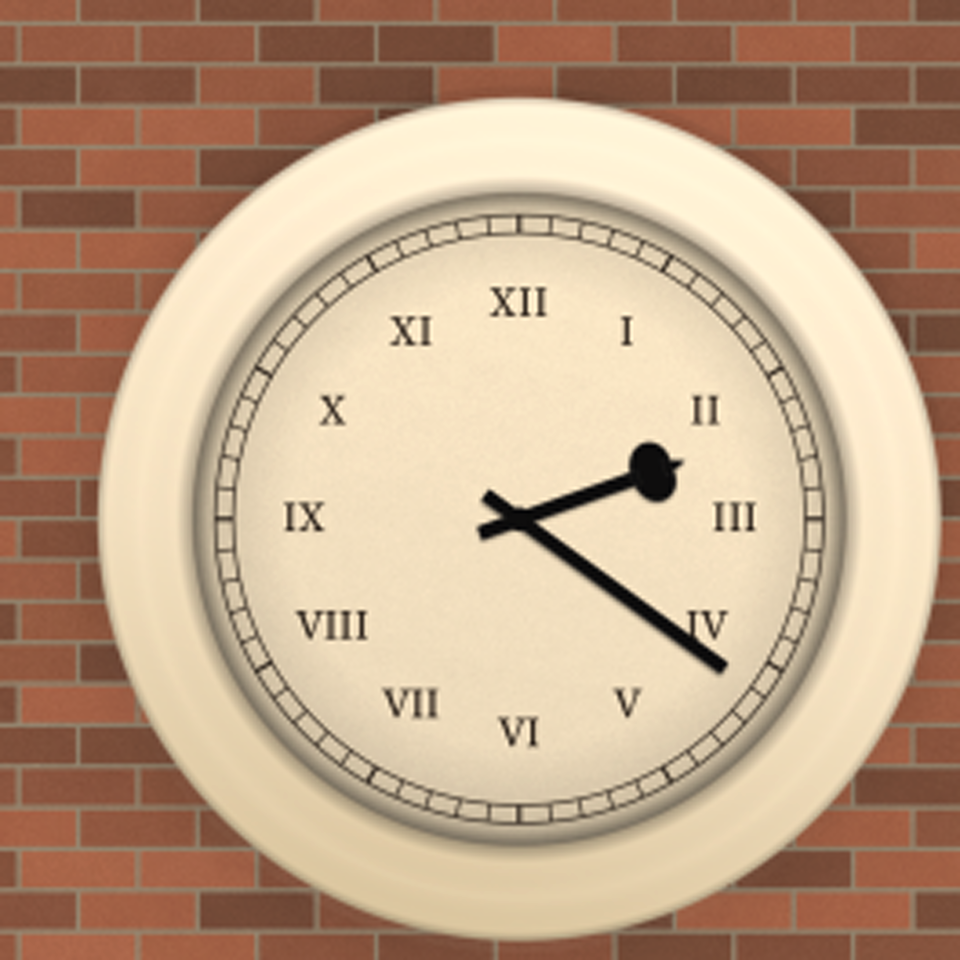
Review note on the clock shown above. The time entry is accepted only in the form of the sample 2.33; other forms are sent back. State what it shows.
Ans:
2.21
